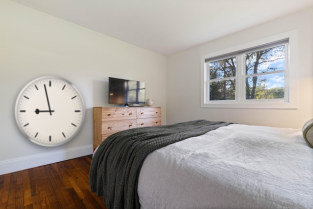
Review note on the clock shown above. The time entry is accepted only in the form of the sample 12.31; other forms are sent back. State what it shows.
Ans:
8.58
